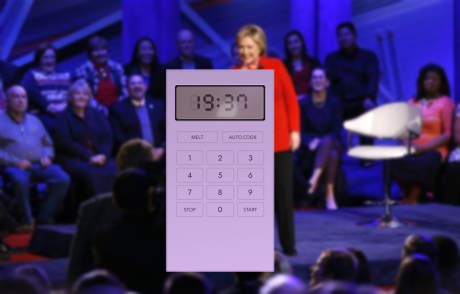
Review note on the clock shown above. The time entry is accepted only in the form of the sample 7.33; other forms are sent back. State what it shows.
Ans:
19.37
